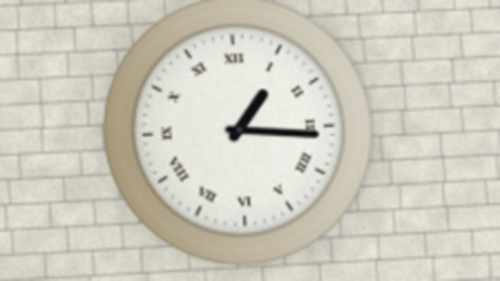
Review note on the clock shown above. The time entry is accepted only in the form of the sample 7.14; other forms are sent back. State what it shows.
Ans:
1.16
